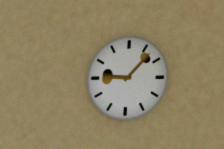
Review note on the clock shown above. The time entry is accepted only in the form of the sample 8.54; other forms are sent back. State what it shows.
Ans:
9.07
